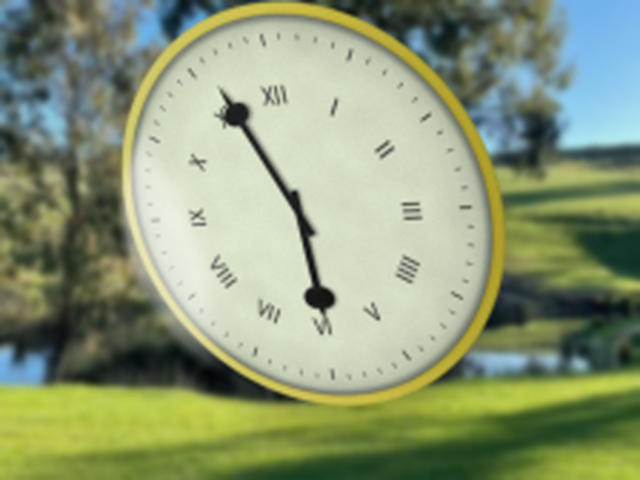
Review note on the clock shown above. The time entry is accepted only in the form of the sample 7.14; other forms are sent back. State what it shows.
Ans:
5.56
